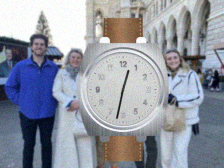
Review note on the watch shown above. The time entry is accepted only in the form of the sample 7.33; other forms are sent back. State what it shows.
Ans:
12.32
